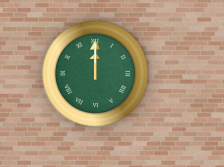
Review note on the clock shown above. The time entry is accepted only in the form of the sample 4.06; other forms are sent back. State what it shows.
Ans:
12.00
